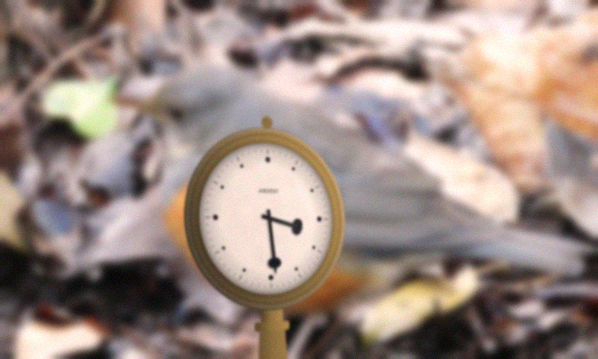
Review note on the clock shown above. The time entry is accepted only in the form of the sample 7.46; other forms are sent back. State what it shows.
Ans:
3.29
